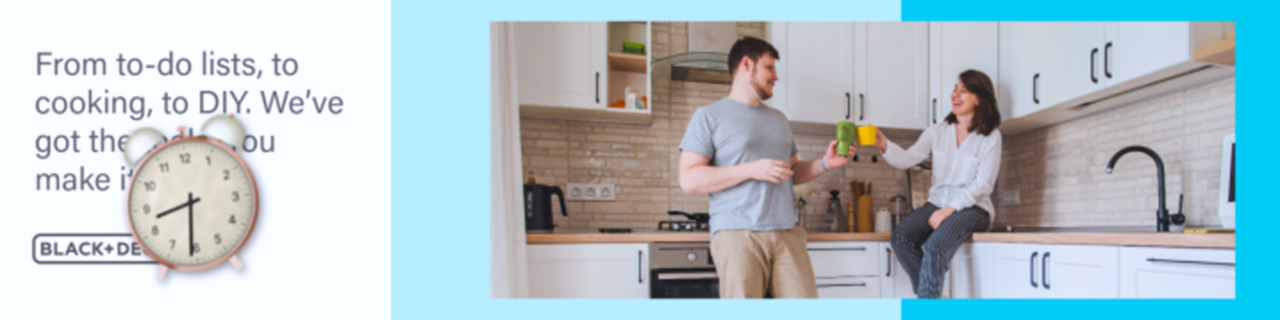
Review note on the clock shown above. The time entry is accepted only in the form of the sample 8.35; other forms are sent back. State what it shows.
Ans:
8.31
